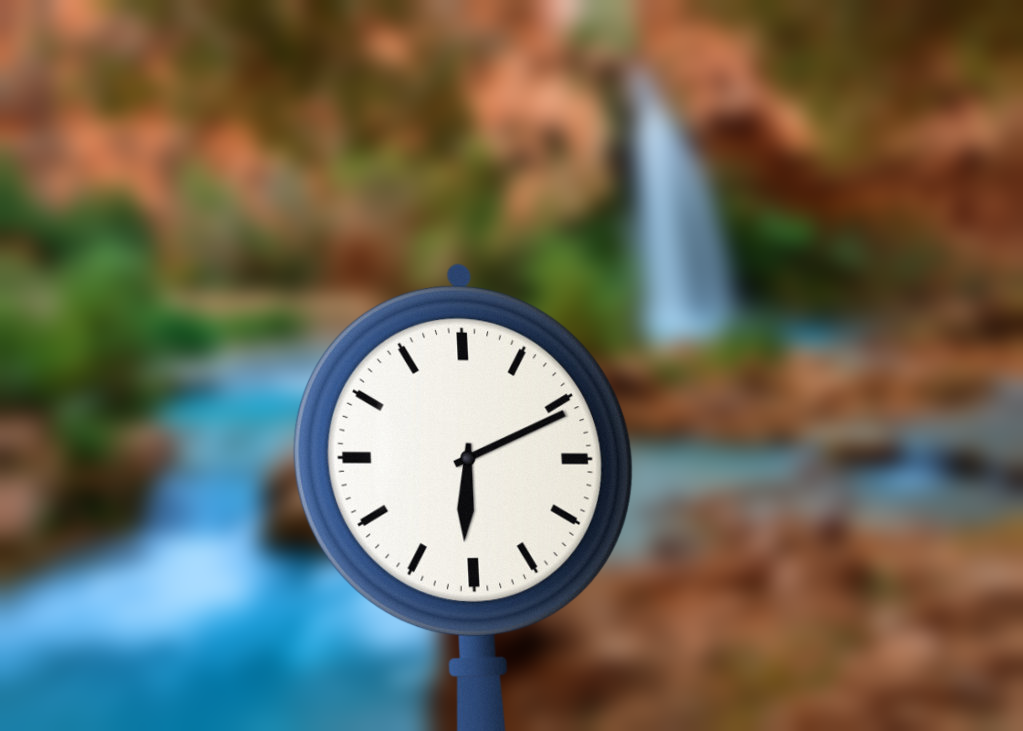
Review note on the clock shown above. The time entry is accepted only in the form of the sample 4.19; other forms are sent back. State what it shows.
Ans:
6.11
